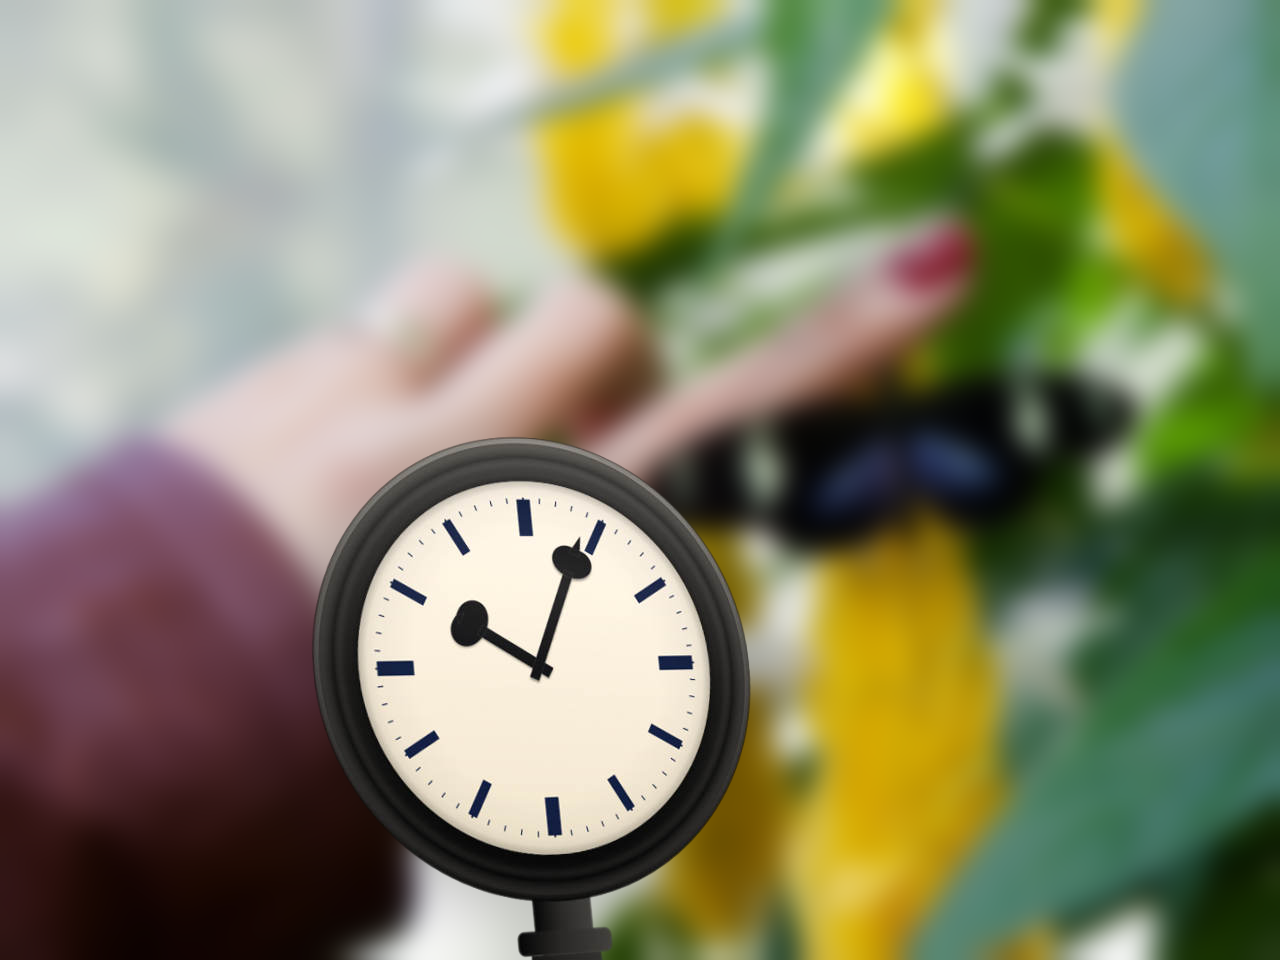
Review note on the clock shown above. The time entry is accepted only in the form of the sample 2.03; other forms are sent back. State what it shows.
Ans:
10.04
